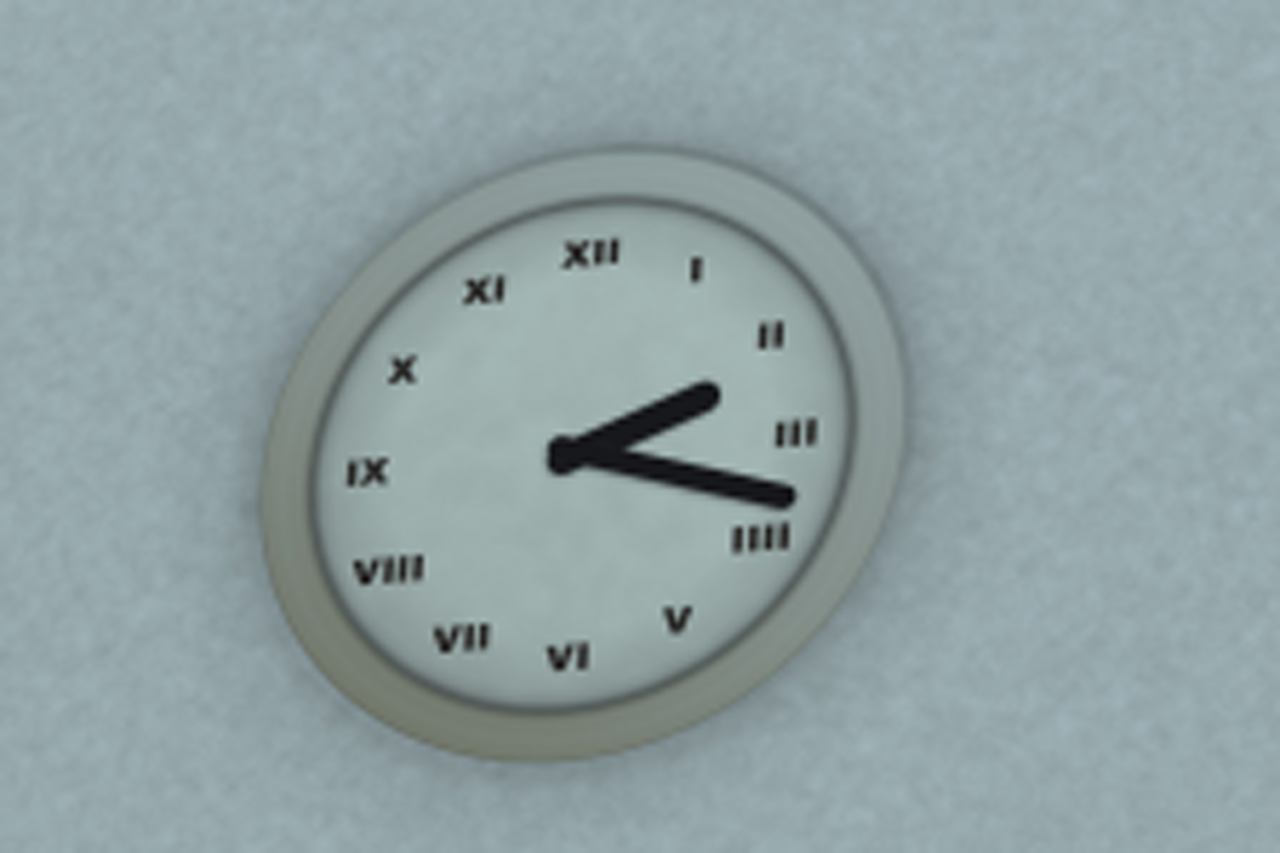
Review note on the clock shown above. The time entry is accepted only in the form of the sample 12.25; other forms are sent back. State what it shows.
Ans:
2.18
